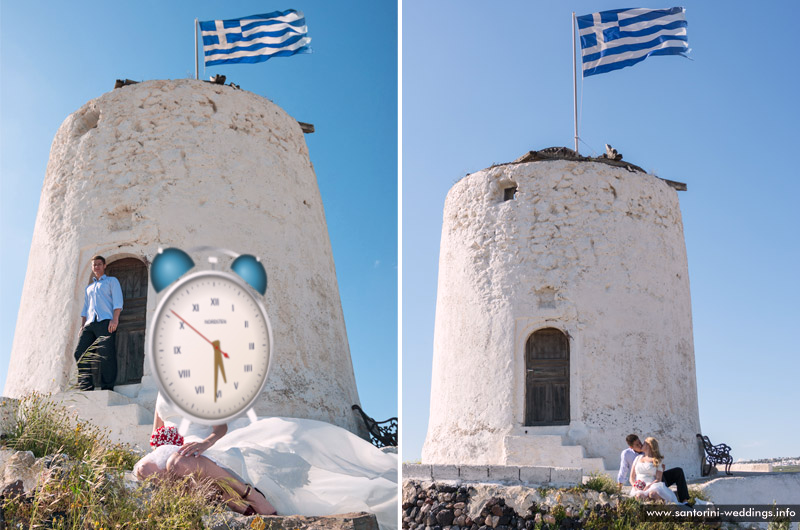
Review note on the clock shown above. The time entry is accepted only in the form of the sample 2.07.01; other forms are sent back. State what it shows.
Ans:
5.30.51
